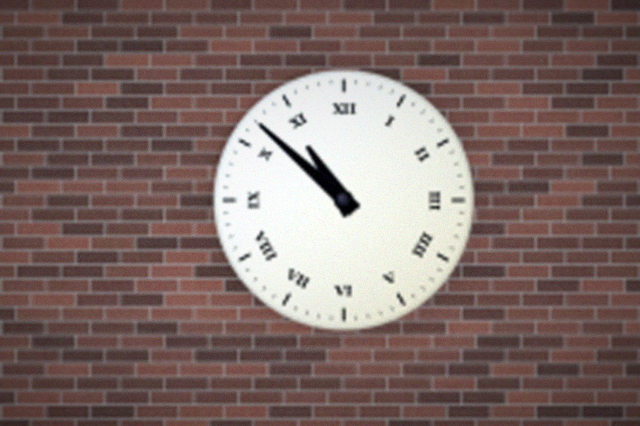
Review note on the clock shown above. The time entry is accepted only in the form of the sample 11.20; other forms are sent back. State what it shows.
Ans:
10.52
